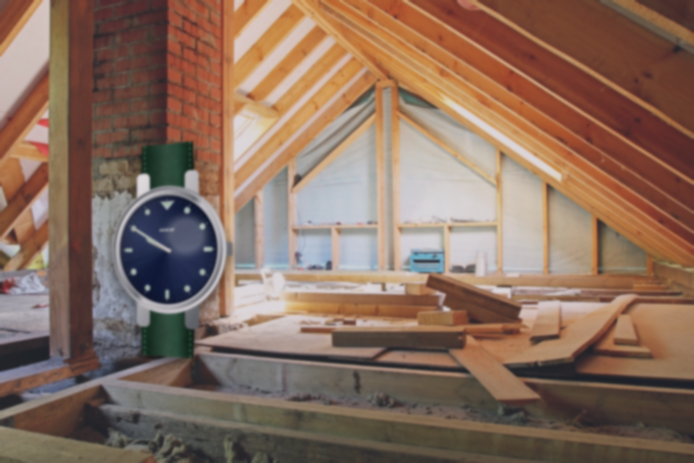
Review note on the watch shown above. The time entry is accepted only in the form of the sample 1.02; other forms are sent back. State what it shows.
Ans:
9.50
